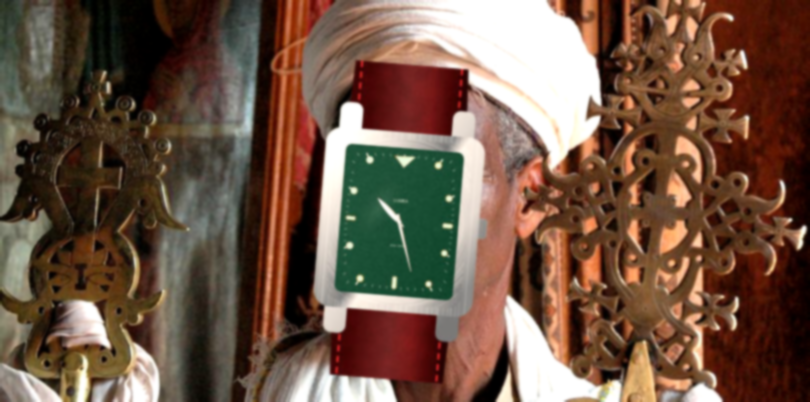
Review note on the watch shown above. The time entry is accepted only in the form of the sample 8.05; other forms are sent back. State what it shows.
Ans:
10.27
